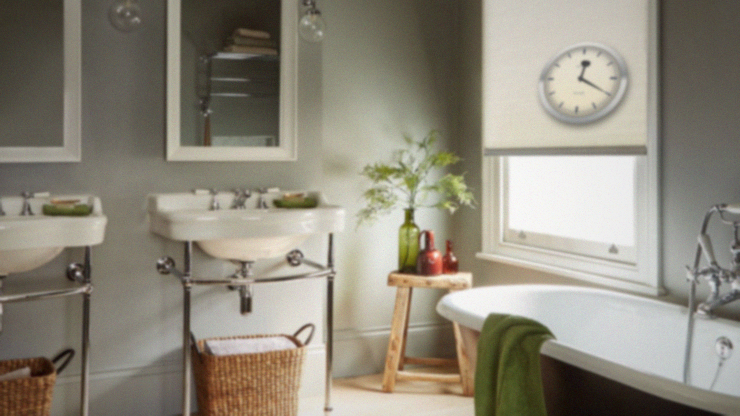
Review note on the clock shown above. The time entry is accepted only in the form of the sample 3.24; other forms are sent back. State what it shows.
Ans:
12.20
